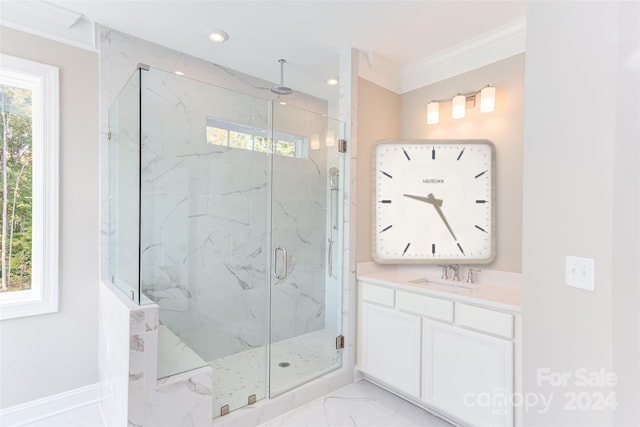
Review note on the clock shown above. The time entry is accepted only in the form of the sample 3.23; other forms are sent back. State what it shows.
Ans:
9.25
